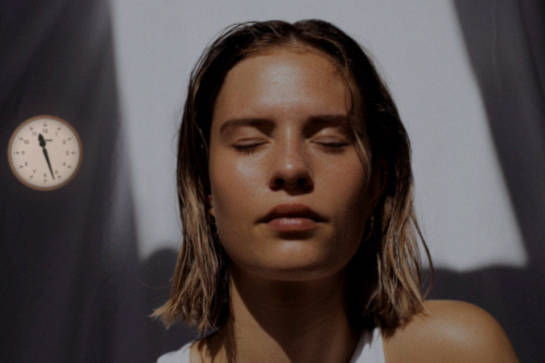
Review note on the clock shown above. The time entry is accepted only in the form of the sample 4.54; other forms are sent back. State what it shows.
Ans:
11.27
